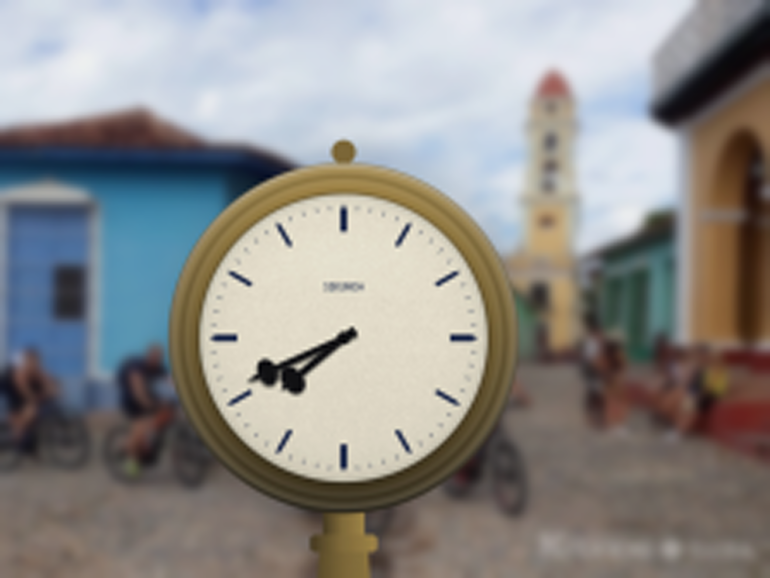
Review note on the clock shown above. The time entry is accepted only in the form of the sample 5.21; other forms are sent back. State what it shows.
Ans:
7.41
